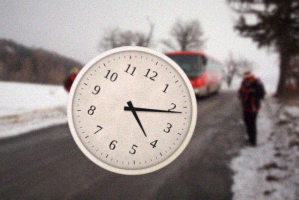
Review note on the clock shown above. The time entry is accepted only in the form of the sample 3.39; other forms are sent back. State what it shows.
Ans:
4.11
